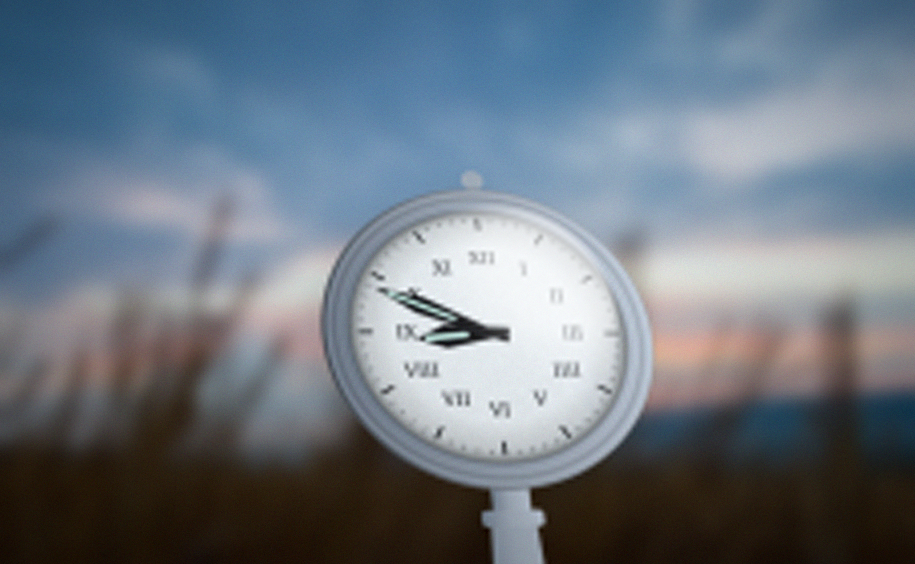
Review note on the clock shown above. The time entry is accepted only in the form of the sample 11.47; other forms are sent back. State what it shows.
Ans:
8.49
